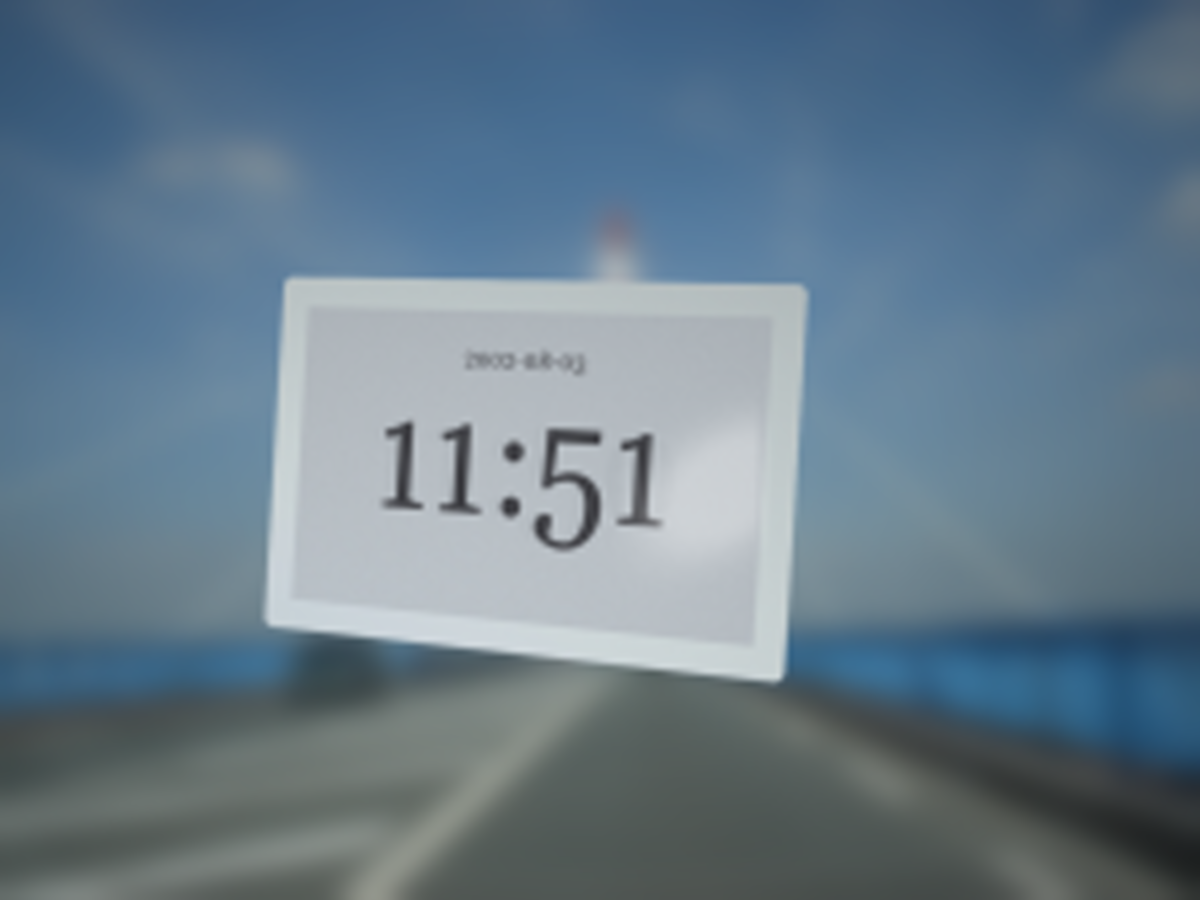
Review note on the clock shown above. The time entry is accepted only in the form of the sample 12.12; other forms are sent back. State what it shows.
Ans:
11.51
